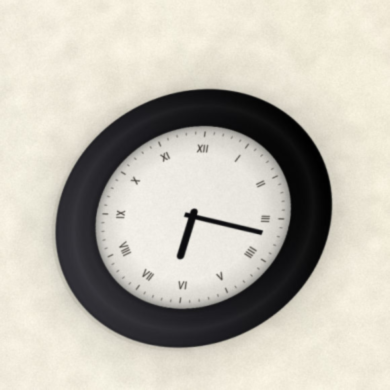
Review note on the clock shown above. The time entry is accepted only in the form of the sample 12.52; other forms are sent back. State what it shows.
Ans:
6.17
